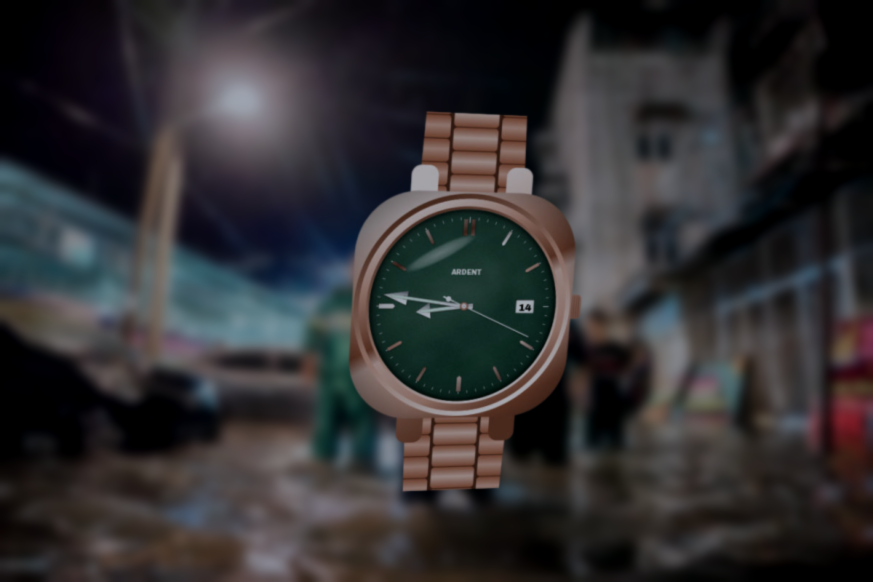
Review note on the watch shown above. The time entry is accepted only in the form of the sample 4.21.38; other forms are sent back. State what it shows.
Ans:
8.46.19
